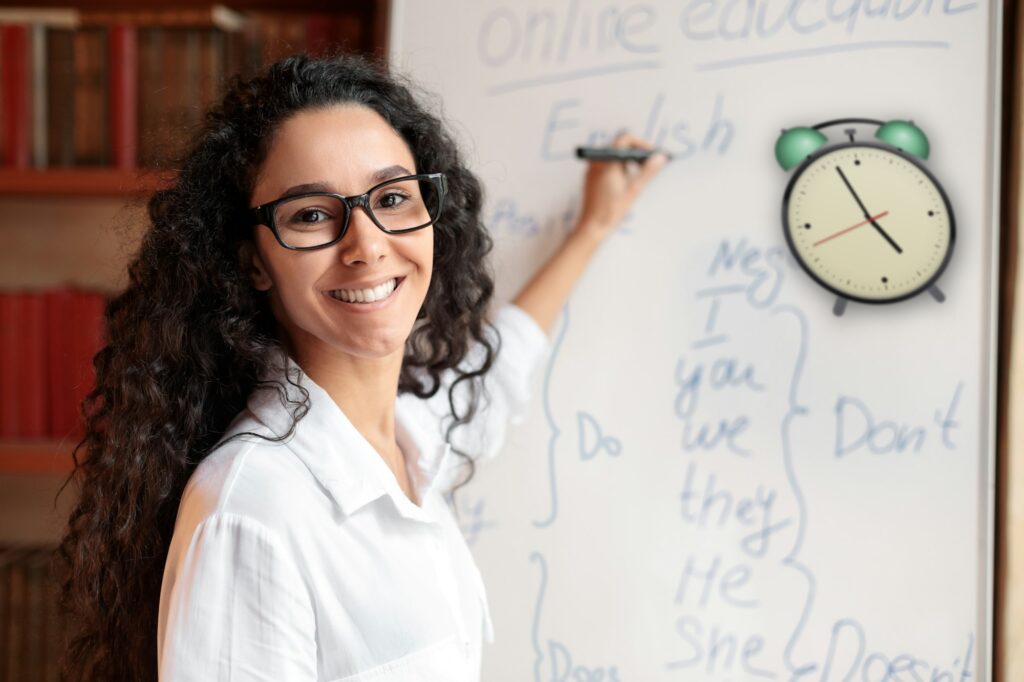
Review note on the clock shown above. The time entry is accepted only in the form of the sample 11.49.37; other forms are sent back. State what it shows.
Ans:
4.56.42
